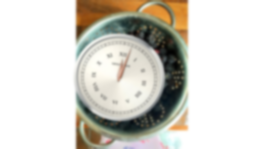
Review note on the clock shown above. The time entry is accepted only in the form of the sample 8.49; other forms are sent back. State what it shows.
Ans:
12.02
